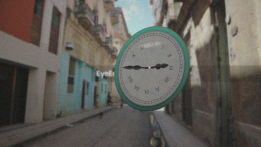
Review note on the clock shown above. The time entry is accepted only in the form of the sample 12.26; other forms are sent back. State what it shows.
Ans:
2.45
